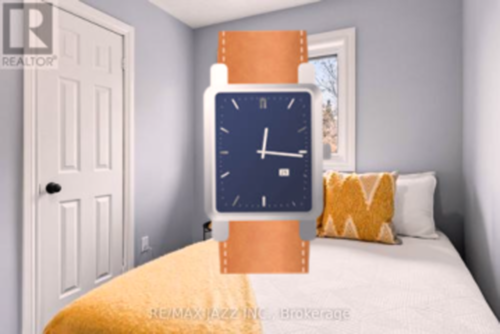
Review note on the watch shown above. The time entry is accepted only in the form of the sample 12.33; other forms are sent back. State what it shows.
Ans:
12.16
